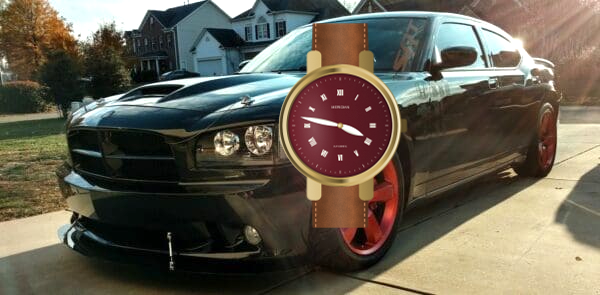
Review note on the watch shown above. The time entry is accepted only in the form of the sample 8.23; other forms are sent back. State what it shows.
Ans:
3.47
